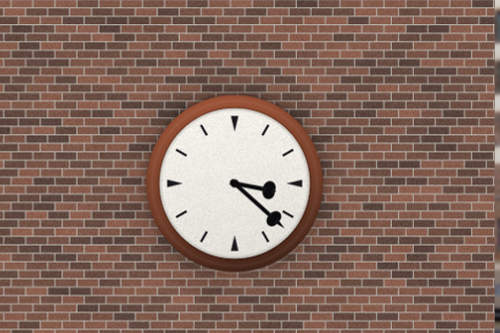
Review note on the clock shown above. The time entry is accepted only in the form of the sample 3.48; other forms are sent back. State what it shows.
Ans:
3.22
